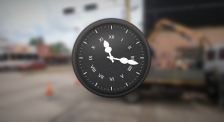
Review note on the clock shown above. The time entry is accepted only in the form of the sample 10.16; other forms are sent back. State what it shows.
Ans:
11.17
